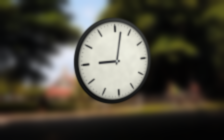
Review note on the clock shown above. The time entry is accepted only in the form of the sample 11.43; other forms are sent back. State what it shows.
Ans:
9.02
